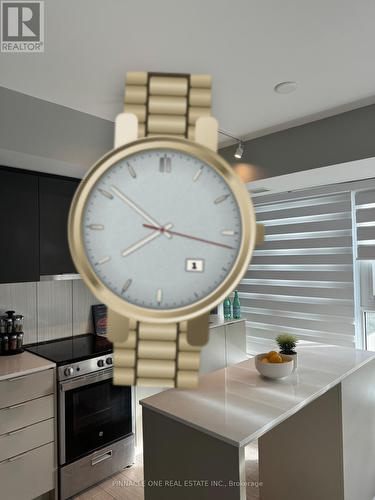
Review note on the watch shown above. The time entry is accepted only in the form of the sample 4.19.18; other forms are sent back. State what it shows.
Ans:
7.51.17
